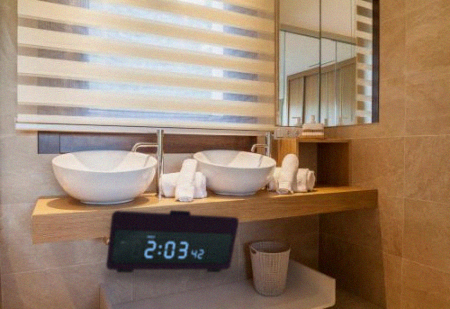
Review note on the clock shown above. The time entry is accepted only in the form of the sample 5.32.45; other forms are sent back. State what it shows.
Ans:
2.03.42
